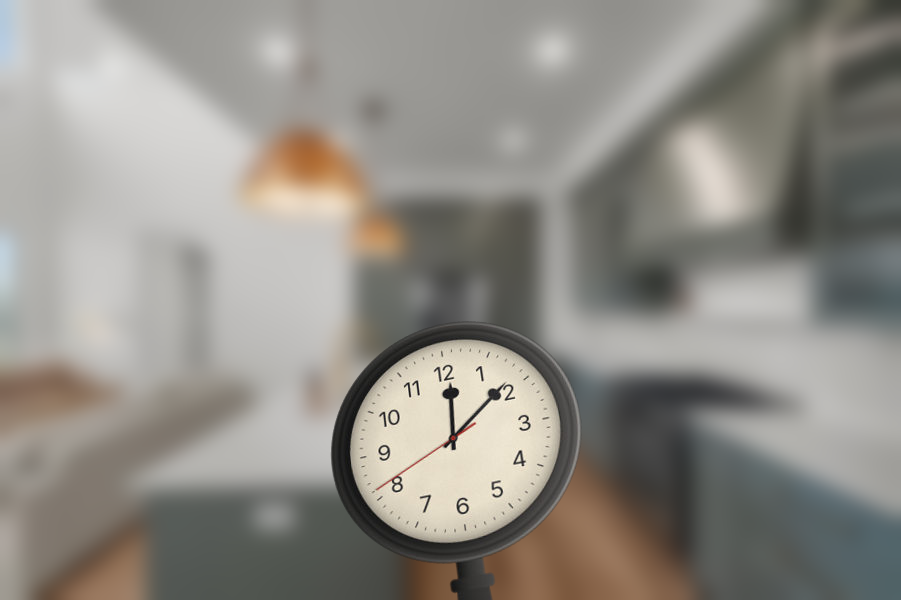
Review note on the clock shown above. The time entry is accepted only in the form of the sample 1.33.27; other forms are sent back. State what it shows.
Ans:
12.08.41
